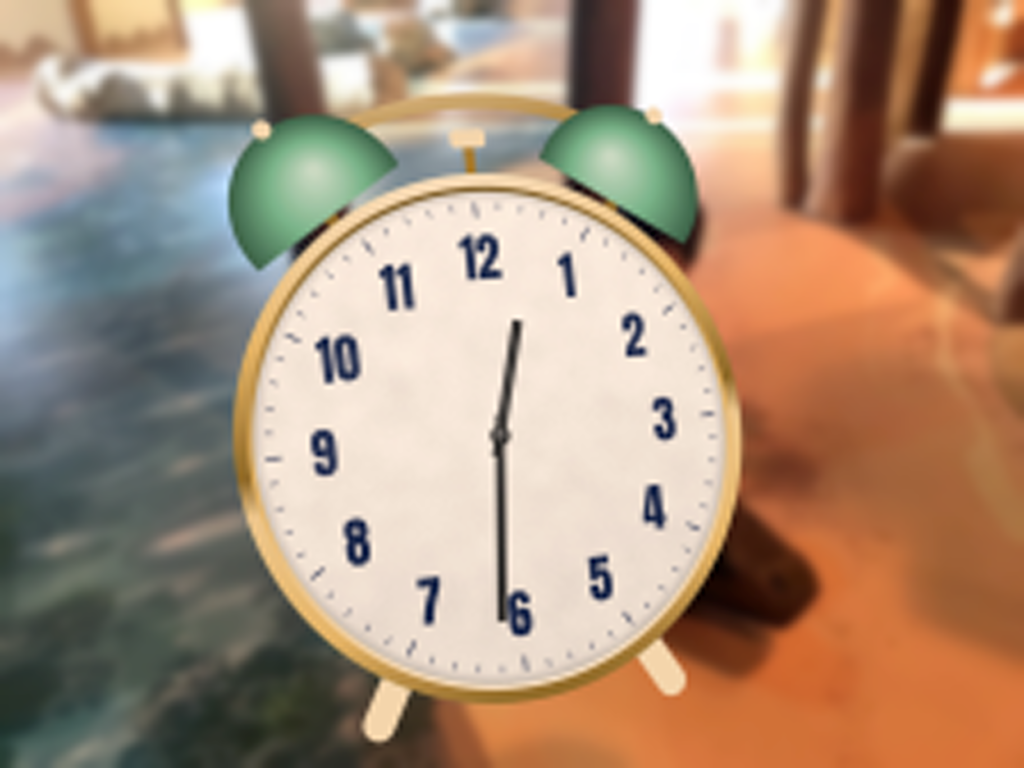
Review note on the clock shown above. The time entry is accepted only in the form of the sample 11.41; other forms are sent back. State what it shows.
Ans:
12.31
